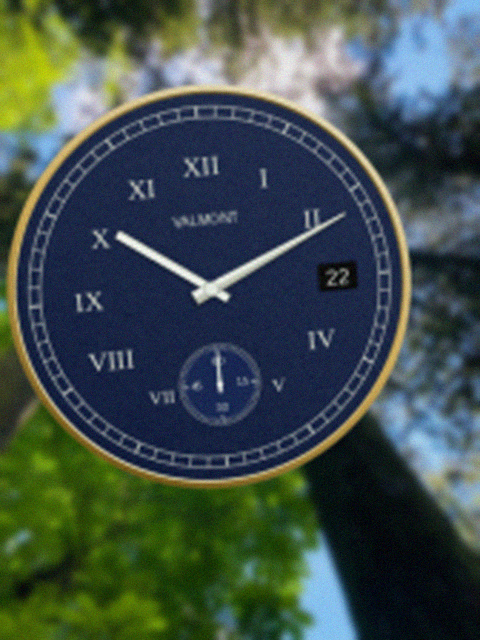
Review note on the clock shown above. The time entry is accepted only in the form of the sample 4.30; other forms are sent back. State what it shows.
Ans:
10.11
